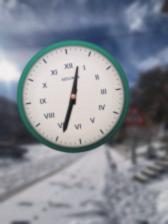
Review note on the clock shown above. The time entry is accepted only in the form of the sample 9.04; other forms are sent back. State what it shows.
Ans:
12.34
